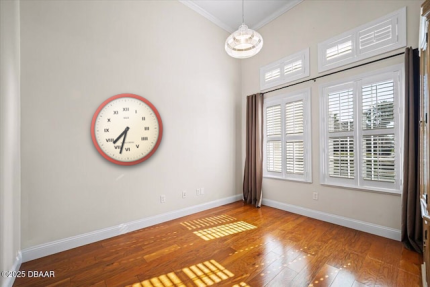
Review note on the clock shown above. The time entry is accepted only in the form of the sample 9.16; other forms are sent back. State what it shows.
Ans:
7.33
